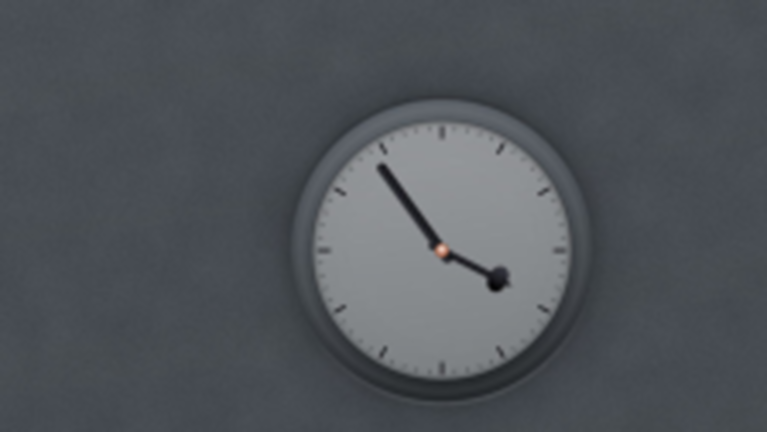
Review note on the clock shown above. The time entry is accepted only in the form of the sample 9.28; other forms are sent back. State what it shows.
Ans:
3.54
